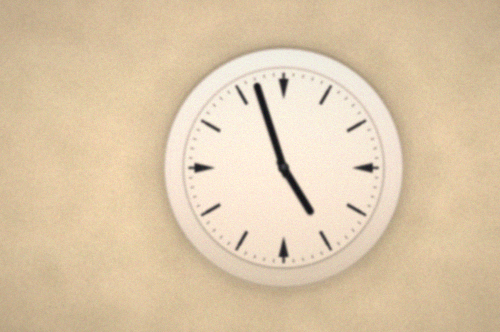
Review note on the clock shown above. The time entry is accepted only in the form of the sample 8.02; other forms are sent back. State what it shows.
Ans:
4.57
